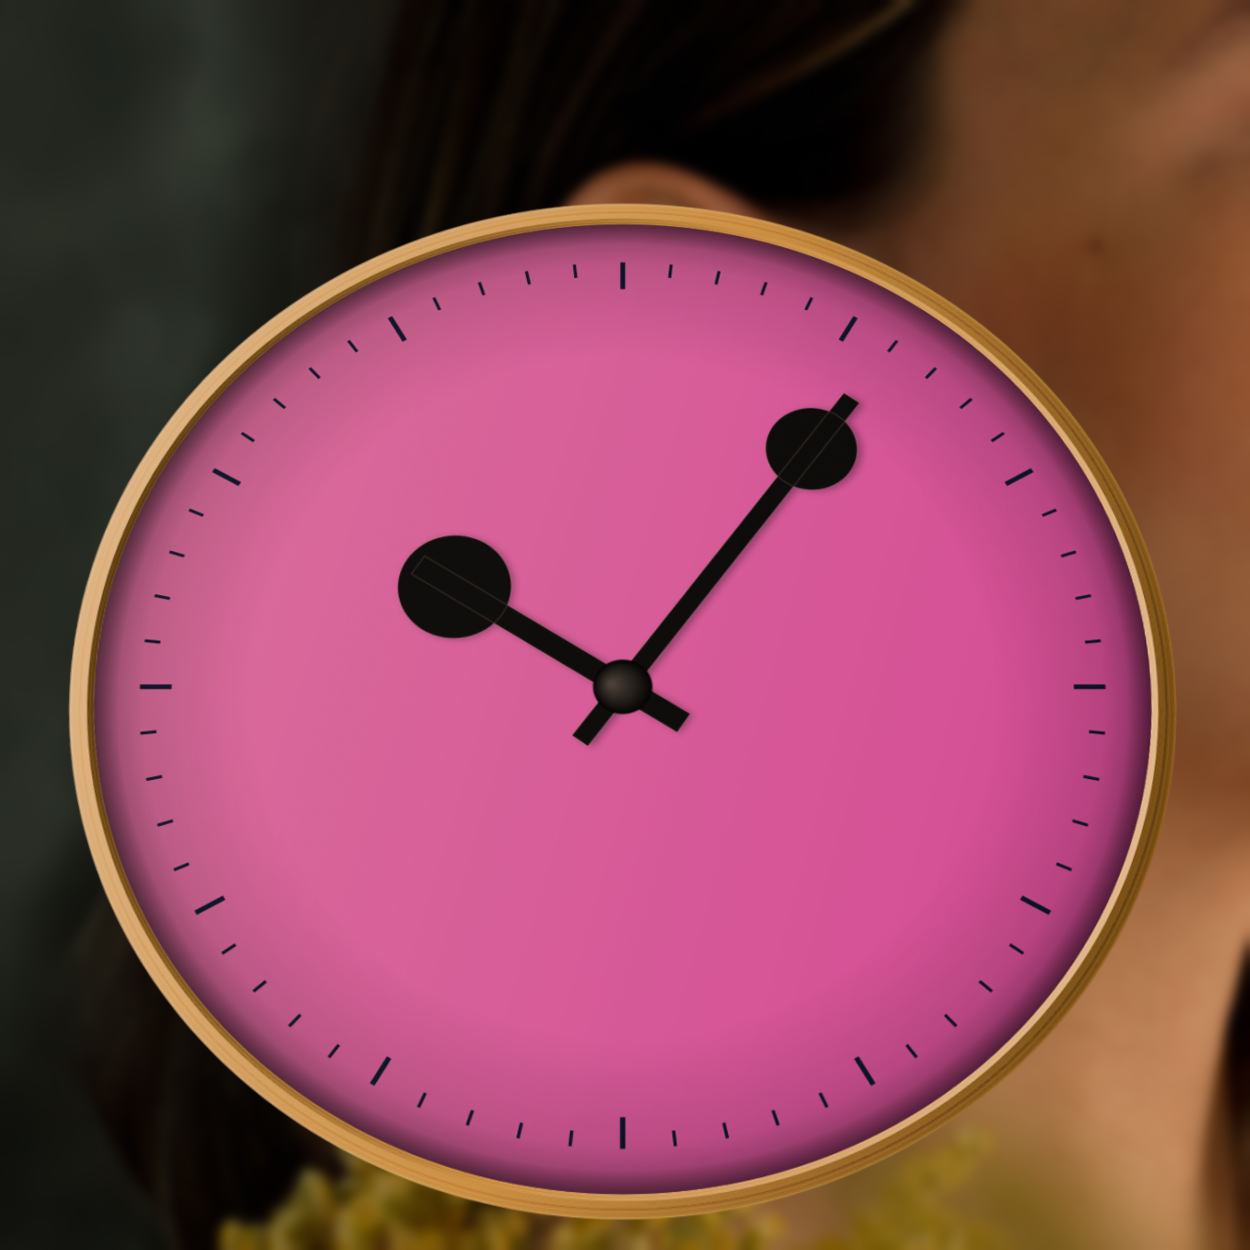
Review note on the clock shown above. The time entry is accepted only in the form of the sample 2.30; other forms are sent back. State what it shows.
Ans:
10.06
